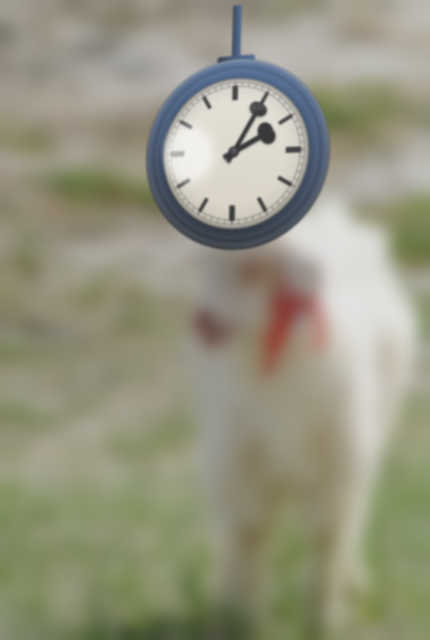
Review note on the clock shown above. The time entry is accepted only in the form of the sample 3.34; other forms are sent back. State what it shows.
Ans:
2.05
